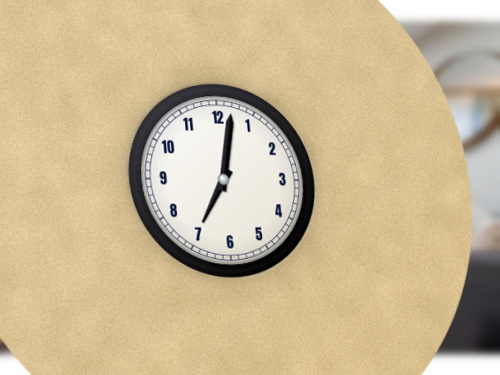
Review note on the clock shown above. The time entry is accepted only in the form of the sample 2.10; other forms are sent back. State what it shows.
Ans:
7.02
